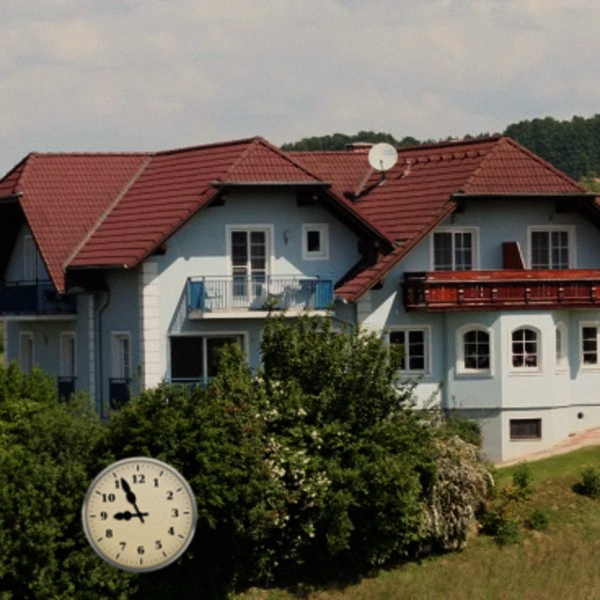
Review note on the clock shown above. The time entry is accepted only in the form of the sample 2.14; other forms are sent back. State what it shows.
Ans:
8.56
